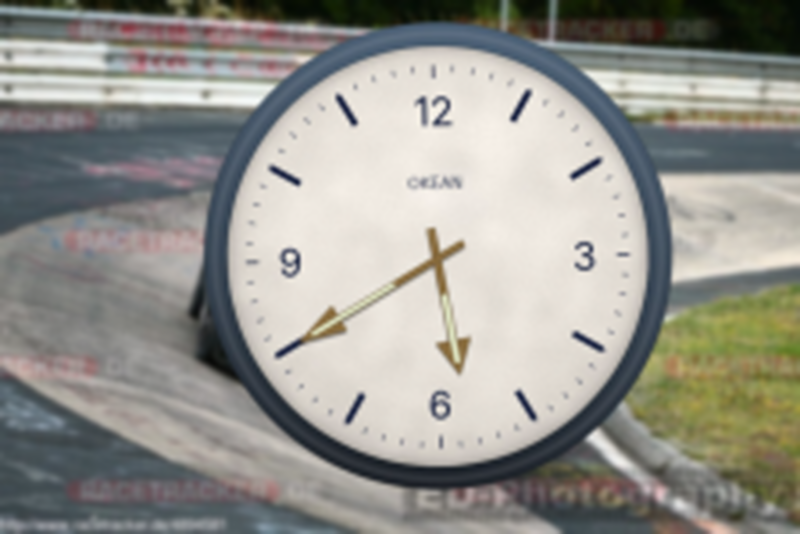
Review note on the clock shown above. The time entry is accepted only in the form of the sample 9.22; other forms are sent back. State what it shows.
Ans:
5.40
